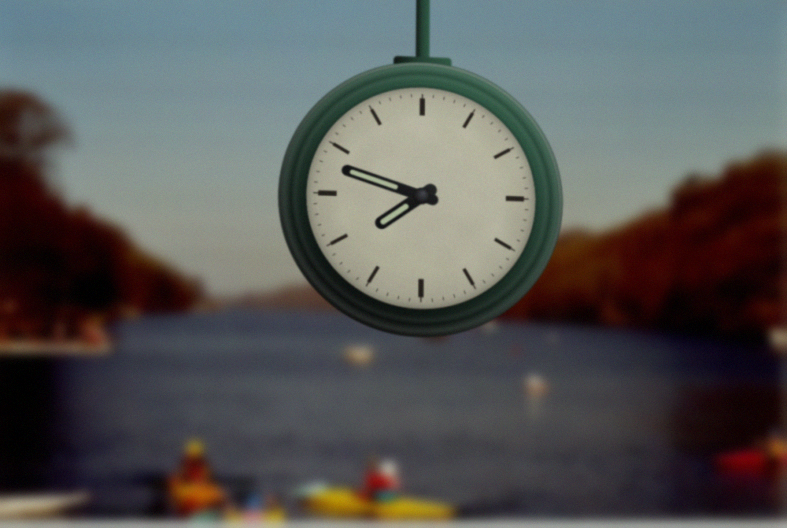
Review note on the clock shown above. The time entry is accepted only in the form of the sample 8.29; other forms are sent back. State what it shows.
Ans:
7.48
